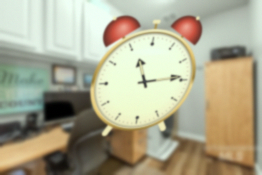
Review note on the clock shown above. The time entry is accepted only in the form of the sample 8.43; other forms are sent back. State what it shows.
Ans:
11.14
